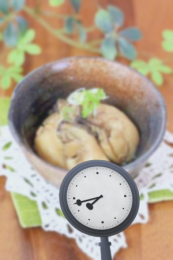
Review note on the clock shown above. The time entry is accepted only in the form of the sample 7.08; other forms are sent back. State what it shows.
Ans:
7.43
